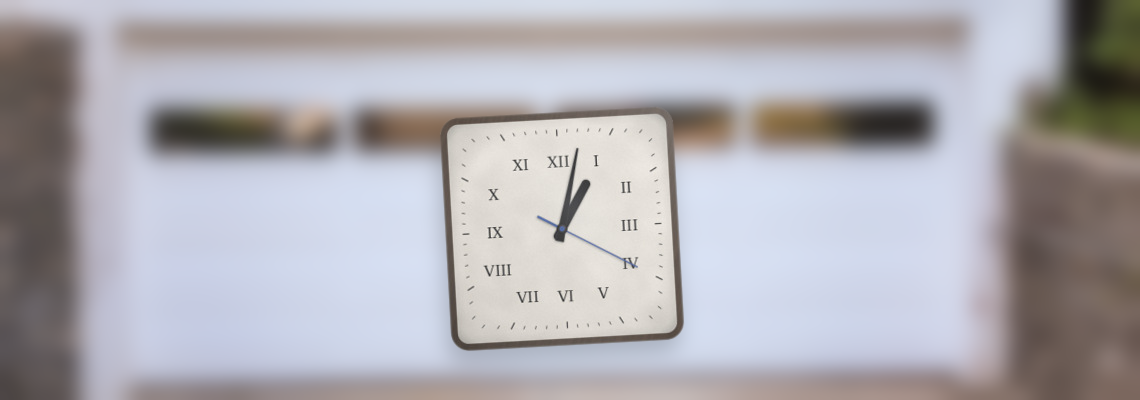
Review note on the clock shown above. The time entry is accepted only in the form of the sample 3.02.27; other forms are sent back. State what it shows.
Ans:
1.02.20
